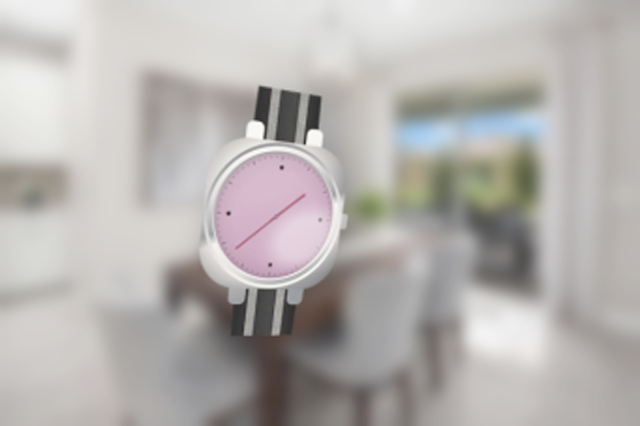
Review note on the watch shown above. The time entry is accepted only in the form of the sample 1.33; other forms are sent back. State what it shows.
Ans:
1.38
